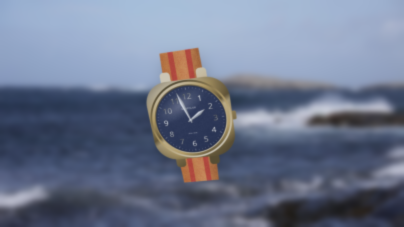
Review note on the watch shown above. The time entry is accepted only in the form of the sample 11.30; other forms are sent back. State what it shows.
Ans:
1.57
